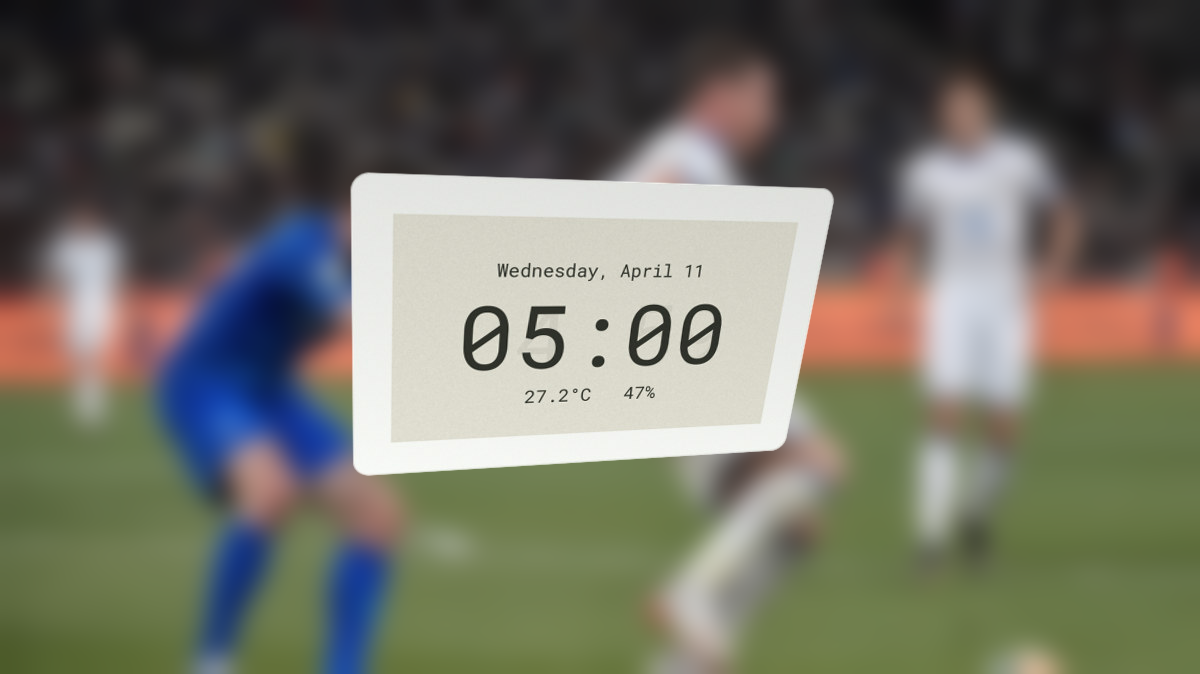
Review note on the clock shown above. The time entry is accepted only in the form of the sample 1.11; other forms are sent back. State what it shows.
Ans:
5.00
